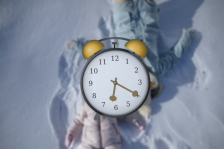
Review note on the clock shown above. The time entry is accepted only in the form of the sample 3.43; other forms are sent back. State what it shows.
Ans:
6.20
